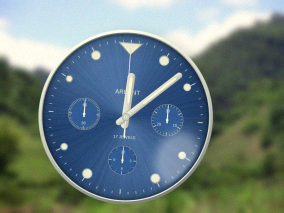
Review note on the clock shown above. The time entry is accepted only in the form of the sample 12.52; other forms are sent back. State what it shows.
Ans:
12.08
